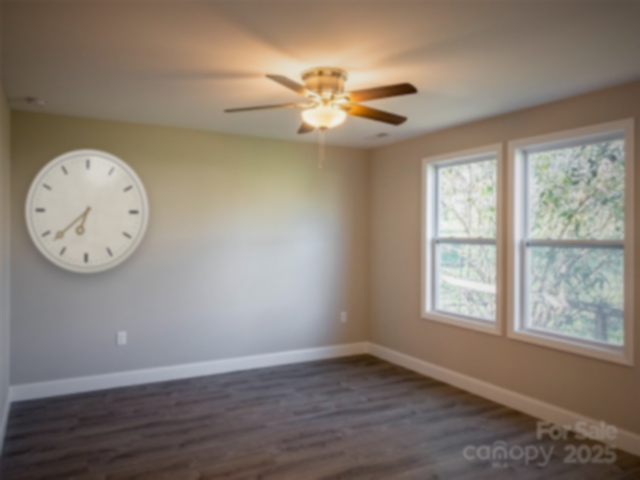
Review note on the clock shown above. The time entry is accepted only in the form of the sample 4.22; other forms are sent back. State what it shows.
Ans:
6.38
